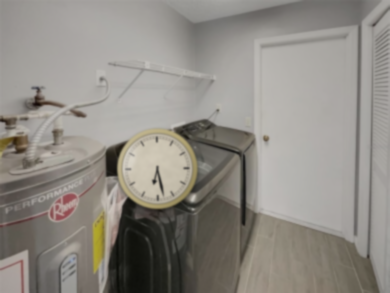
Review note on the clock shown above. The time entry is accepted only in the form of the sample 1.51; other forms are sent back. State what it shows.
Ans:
6.28
